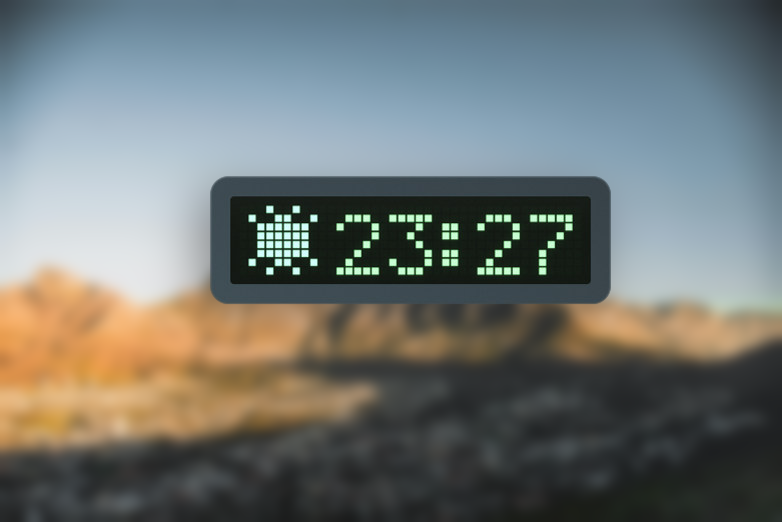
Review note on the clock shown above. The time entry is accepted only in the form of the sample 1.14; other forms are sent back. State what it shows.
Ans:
23.27
